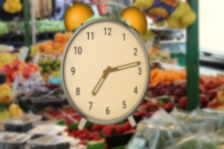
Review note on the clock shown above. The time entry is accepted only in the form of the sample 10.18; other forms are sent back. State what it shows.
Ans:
7.13
